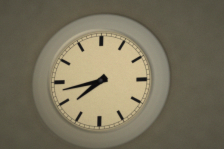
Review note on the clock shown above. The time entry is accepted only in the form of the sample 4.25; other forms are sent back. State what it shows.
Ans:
7.43
